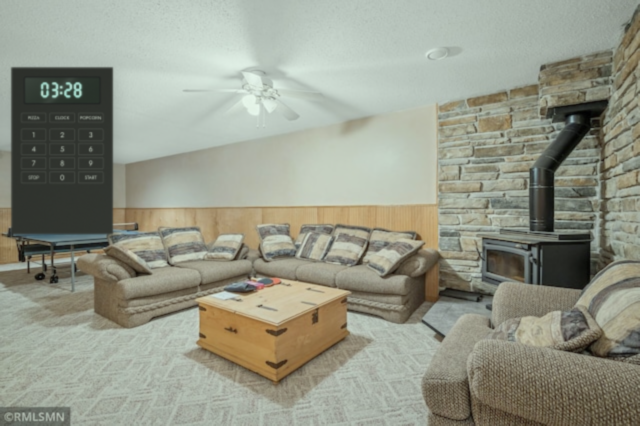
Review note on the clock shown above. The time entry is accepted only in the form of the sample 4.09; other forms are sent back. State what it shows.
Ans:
3.28
